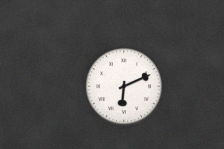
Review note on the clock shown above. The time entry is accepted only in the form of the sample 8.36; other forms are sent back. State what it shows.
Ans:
6.11
